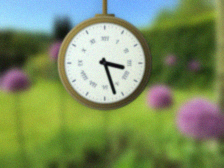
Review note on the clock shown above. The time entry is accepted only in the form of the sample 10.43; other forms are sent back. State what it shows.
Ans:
3.27
